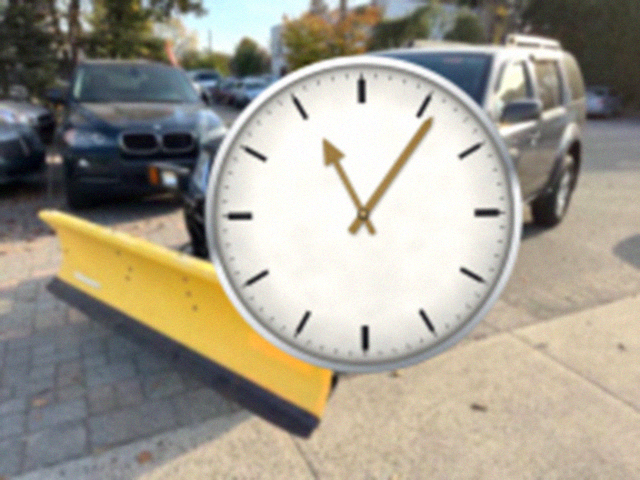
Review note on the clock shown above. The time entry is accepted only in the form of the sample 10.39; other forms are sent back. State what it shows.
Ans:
11.06
